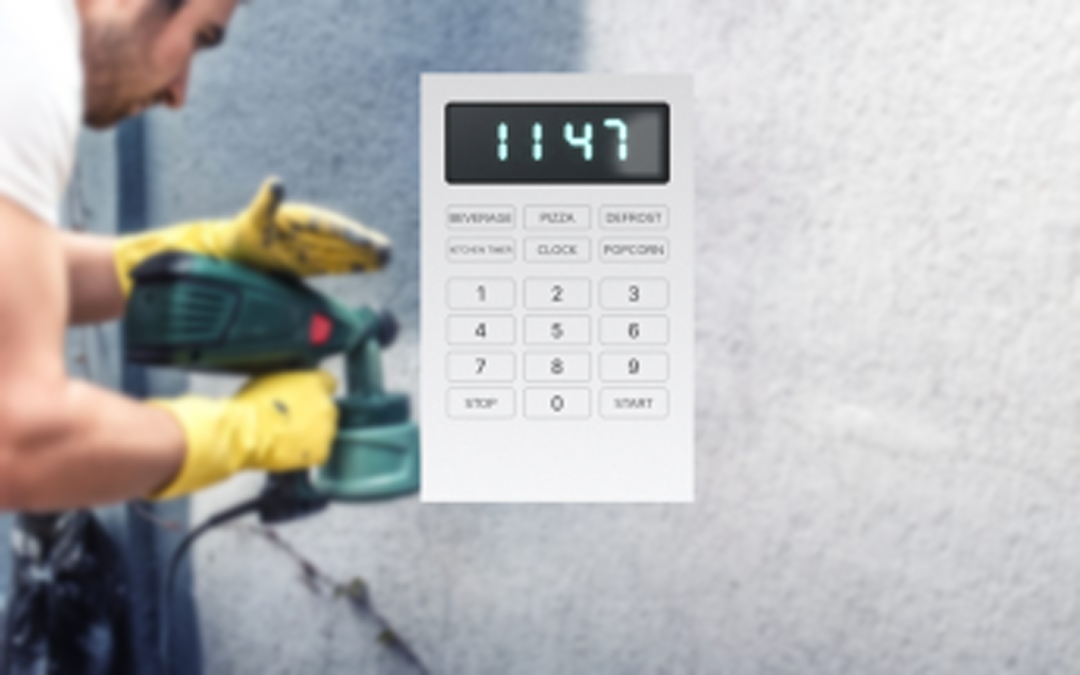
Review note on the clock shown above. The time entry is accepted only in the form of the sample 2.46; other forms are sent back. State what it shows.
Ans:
11.47
